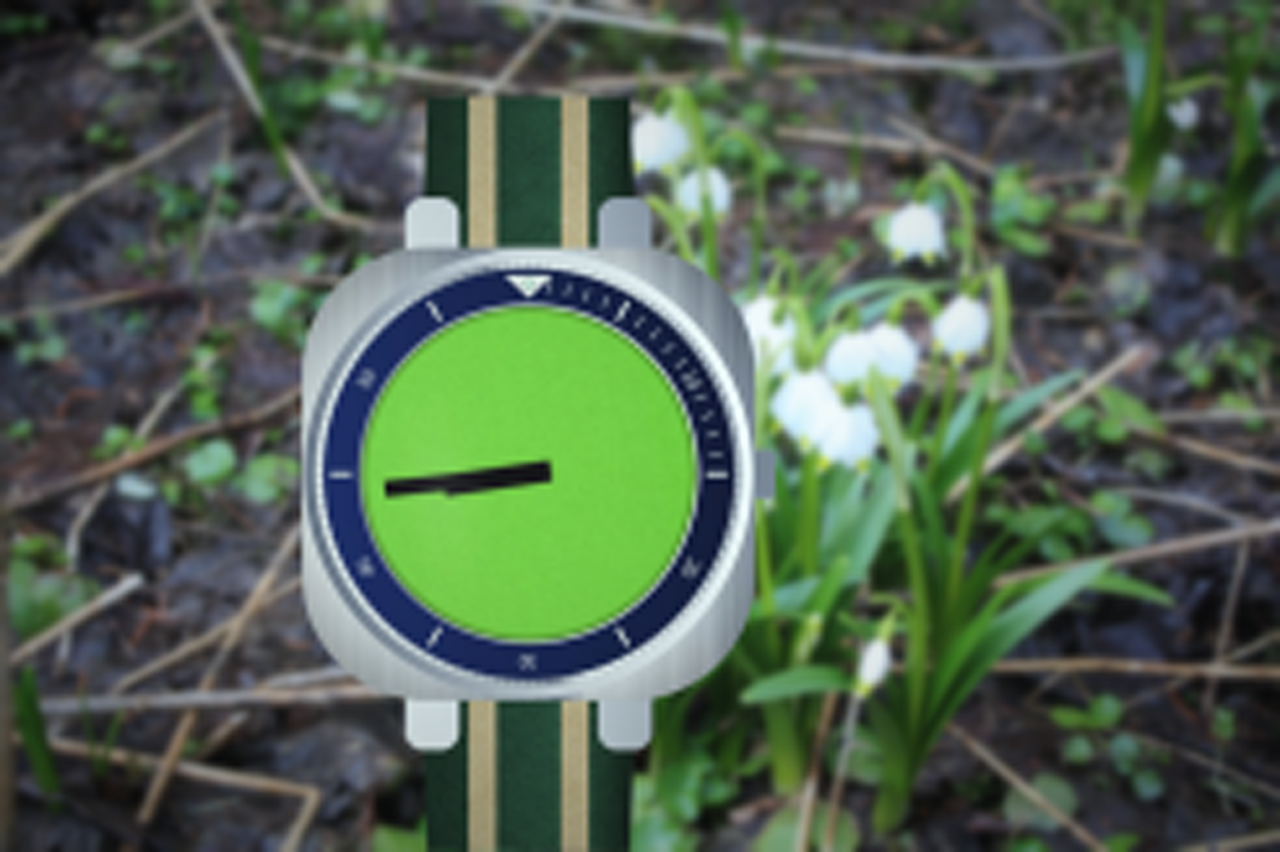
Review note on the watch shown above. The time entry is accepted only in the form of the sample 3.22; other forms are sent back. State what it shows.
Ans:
8.44
